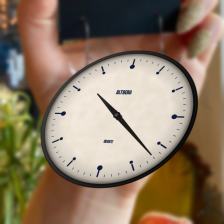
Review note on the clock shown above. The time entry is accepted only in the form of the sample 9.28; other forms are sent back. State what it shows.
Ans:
10.22
